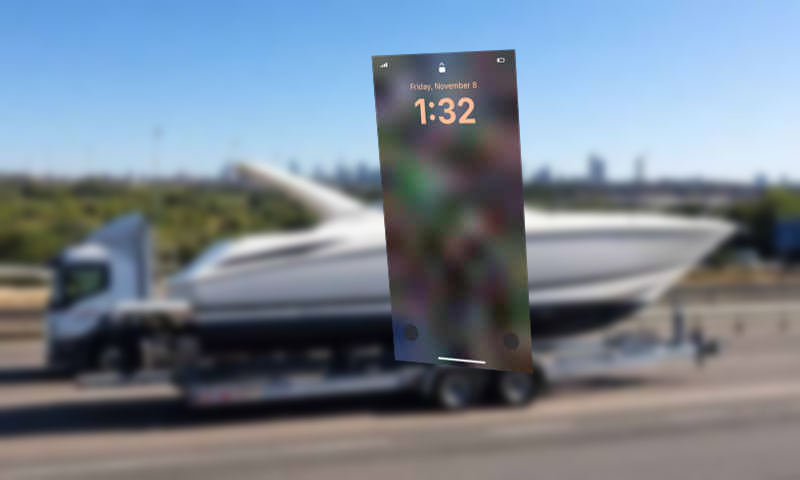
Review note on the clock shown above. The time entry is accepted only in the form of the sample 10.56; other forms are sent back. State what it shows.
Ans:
1.32
